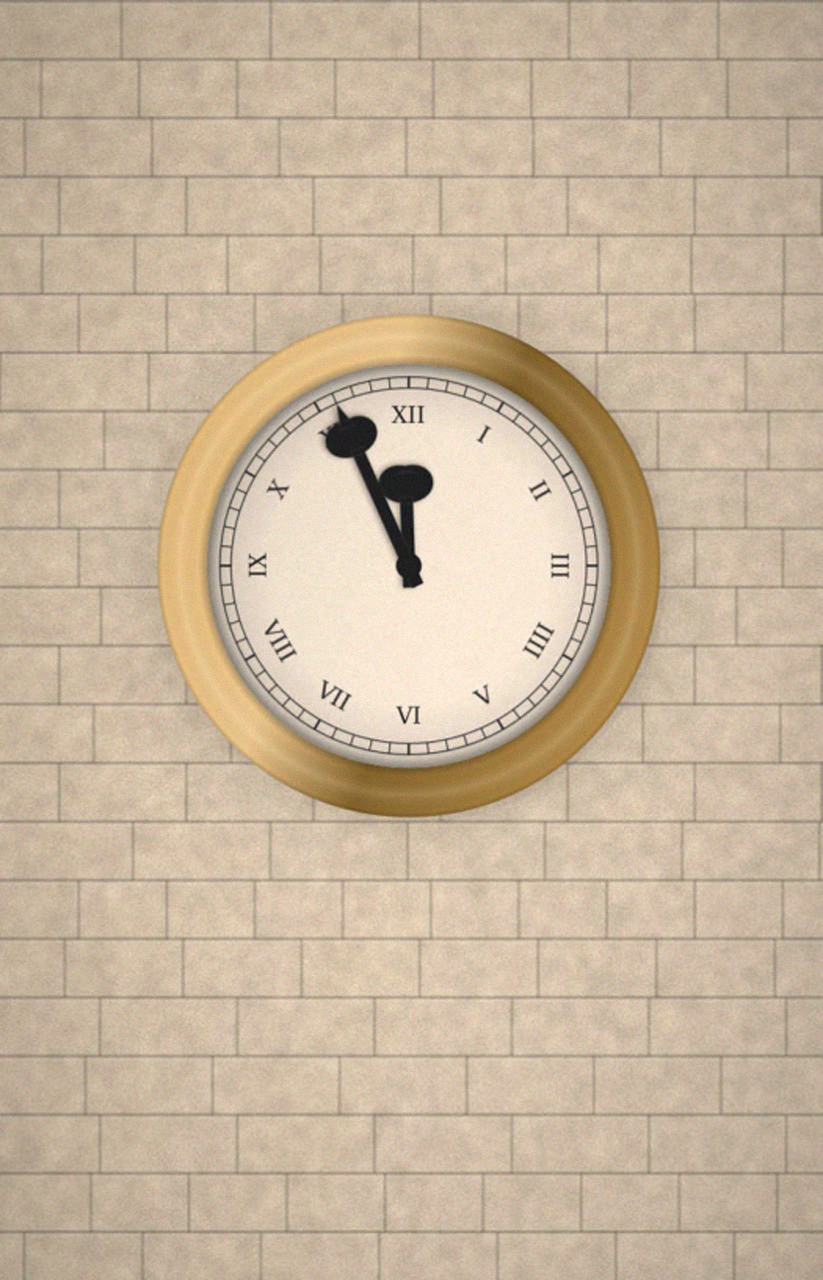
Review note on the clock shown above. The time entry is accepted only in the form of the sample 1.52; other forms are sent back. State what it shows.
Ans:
11.56
